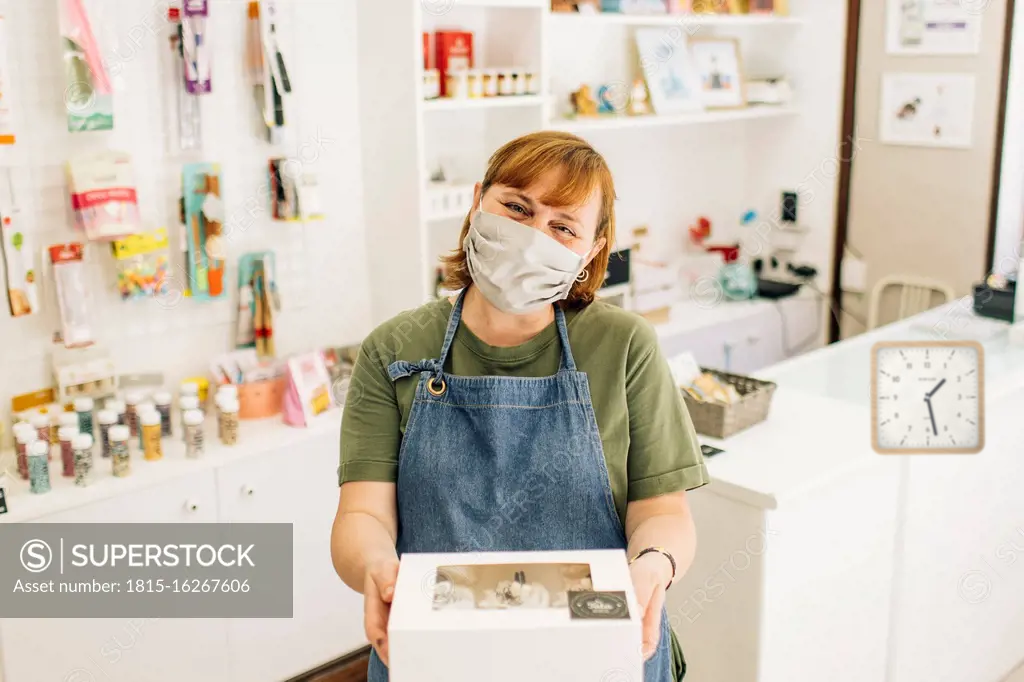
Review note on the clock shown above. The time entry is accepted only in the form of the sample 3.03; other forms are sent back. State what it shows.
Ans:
1.28
